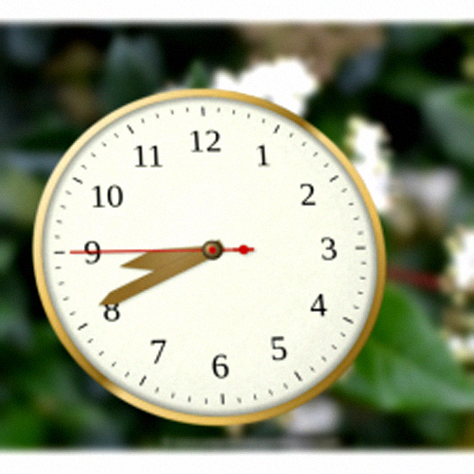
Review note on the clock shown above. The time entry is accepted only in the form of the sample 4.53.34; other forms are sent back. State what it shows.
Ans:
8.40.45
